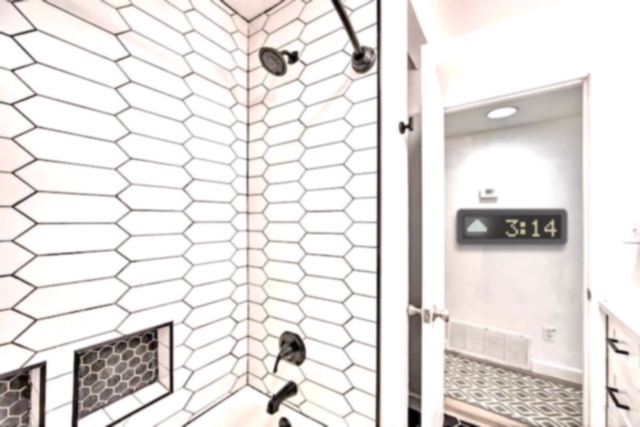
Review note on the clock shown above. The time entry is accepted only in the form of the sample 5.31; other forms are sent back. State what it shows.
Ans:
3.14
